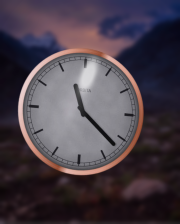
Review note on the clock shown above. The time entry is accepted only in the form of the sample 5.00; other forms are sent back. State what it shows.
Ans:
11.22
